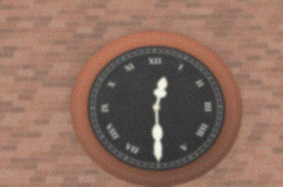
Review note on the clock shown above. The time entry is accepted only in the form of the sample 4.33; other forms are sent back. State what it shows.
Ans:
12.30
